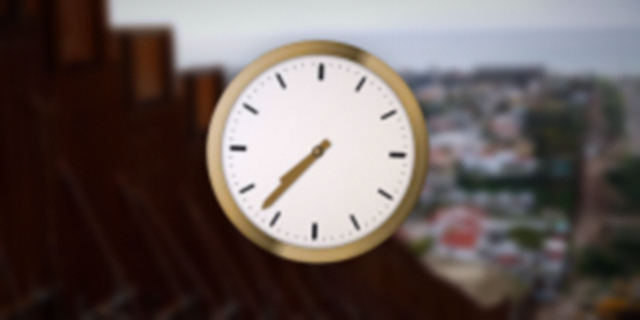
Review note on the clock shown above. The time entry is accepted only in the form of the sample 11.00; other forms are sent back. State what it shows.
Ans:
7.37
